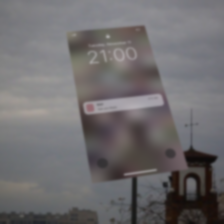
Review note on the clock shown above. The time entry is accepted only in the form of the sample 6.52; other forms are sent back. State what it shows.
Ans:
21.00
